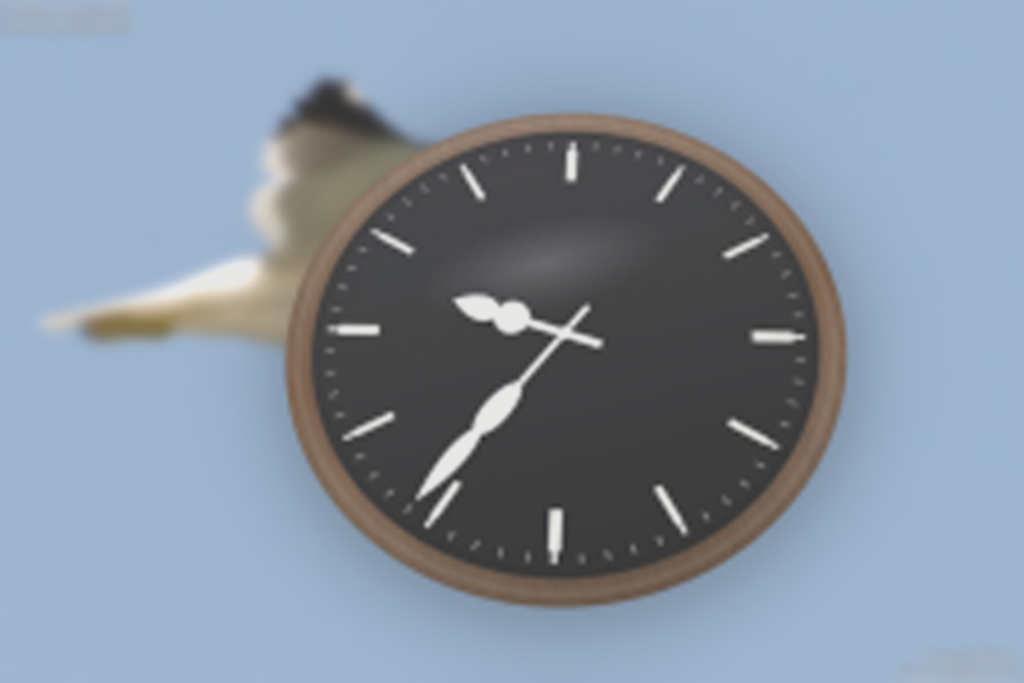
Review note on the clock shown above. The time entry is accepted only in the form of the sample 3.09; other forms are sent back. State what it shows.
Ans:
9.36
